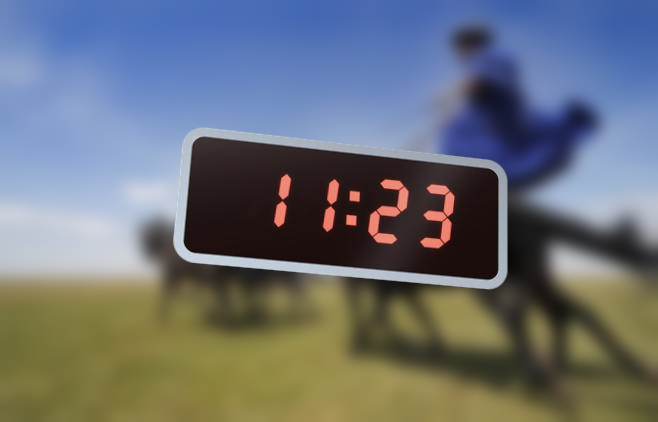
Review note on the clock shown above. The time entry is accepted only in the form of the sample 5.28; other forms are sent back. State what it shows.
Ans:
11.23
